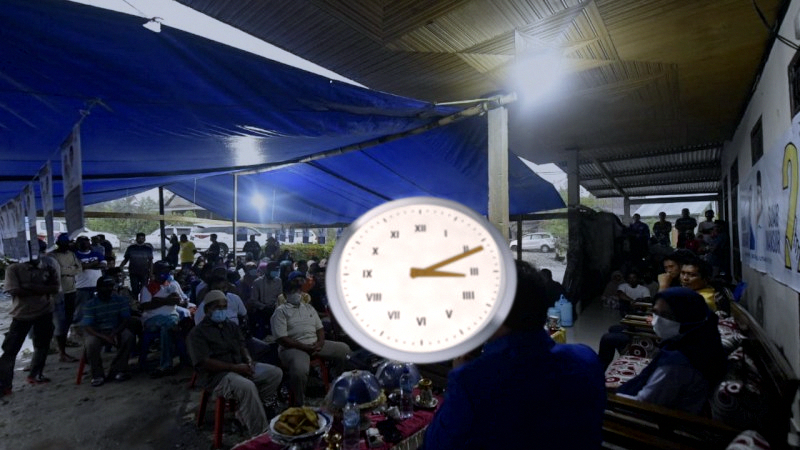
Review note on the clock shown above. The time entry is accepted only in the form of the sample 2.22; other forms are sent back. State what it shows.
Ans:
3.11
